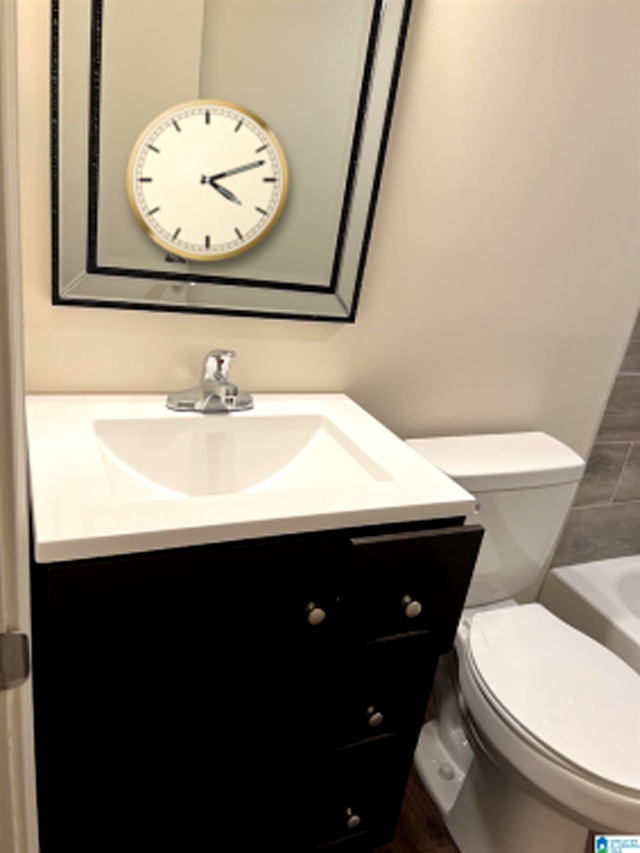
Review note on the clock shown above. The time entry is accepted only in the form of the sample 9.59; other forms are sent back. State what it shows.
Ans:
4.12
